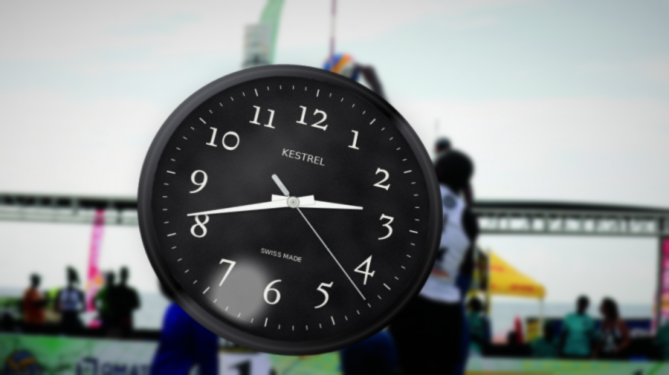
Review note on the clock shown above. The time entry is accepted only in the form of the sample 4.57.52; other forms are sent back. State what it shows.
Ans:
2.41.22
